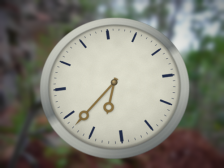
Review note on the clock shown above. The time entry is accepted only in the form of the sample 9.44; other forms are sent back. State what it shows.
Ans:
6.38
